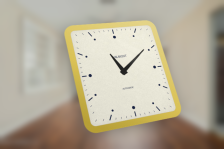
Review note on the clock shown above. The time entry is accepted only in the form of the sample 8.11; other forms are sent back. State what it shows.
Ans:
11.09
